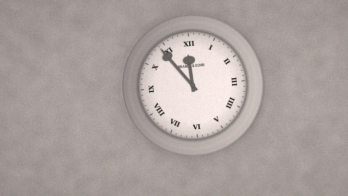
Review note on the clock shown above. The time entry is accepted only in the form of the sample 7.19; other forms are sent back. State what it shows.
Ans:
11.54
